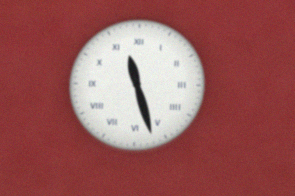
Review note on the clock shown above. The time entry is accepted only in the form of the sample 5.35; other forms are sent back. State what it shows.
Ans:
11.27
